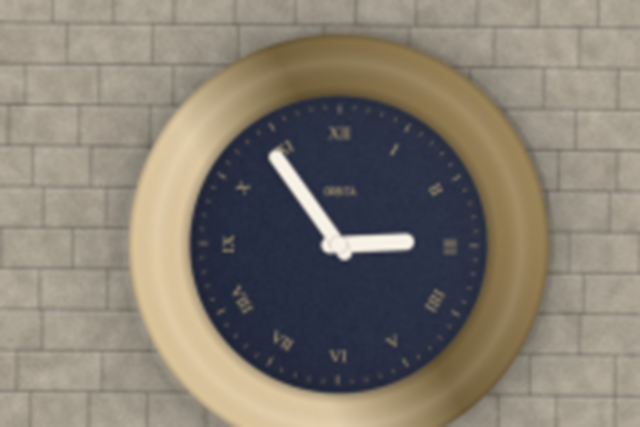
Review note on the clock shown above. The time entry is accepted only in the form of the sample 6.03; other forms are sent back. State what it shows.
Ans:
2.54
